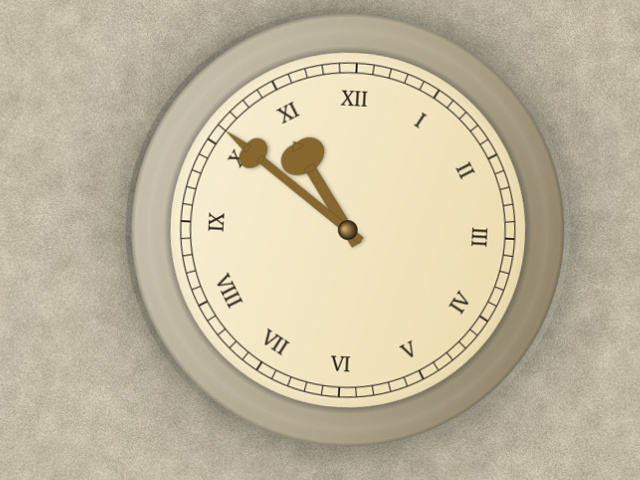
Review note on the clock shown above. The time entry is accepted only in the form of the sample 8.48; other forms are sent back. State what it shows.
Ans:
10.51
